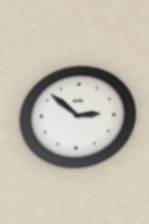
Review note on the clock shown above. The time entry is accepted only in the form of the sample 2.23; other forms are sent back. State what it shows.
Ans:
2.52
